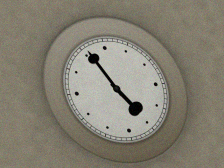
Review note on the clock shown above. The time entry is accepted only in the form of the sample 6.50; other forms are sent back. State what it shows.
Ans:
4.56
